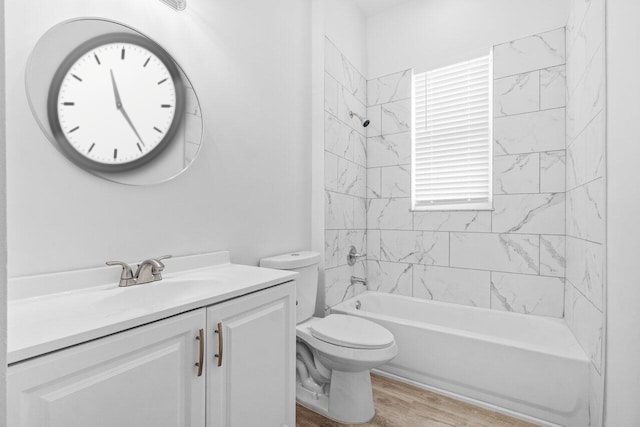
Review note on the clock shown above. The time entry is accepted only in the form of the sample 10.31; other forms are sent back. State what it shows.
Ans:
11.24
